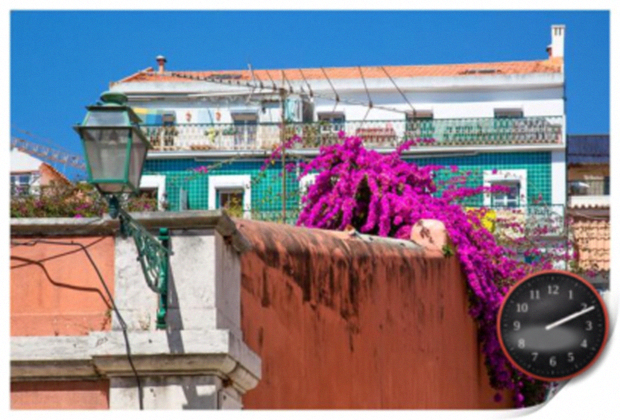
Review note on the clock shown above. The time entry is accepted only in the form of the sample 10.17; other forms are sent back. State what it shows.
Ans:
2.11
